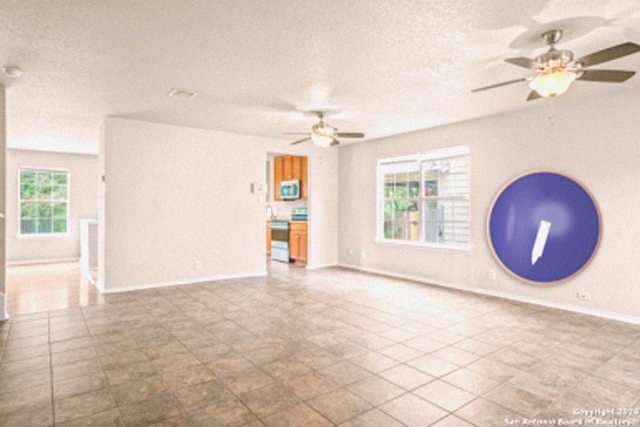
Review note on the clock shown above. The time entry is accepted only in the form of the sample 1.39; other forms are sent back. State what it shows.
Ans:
6.33
